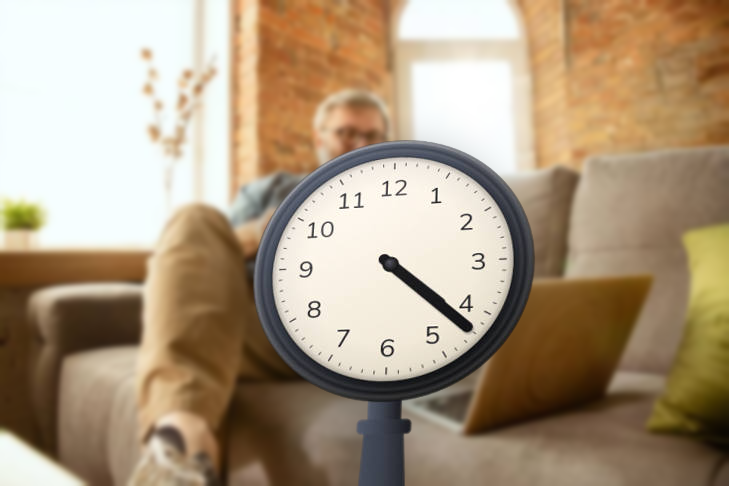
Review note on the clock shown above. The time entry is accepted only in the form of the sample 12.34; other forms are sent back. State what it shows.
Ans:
4.22
